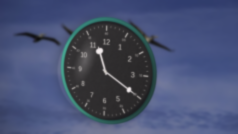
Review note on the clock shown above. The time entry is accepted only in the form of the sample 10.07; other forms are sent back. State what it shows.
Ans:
11.20
